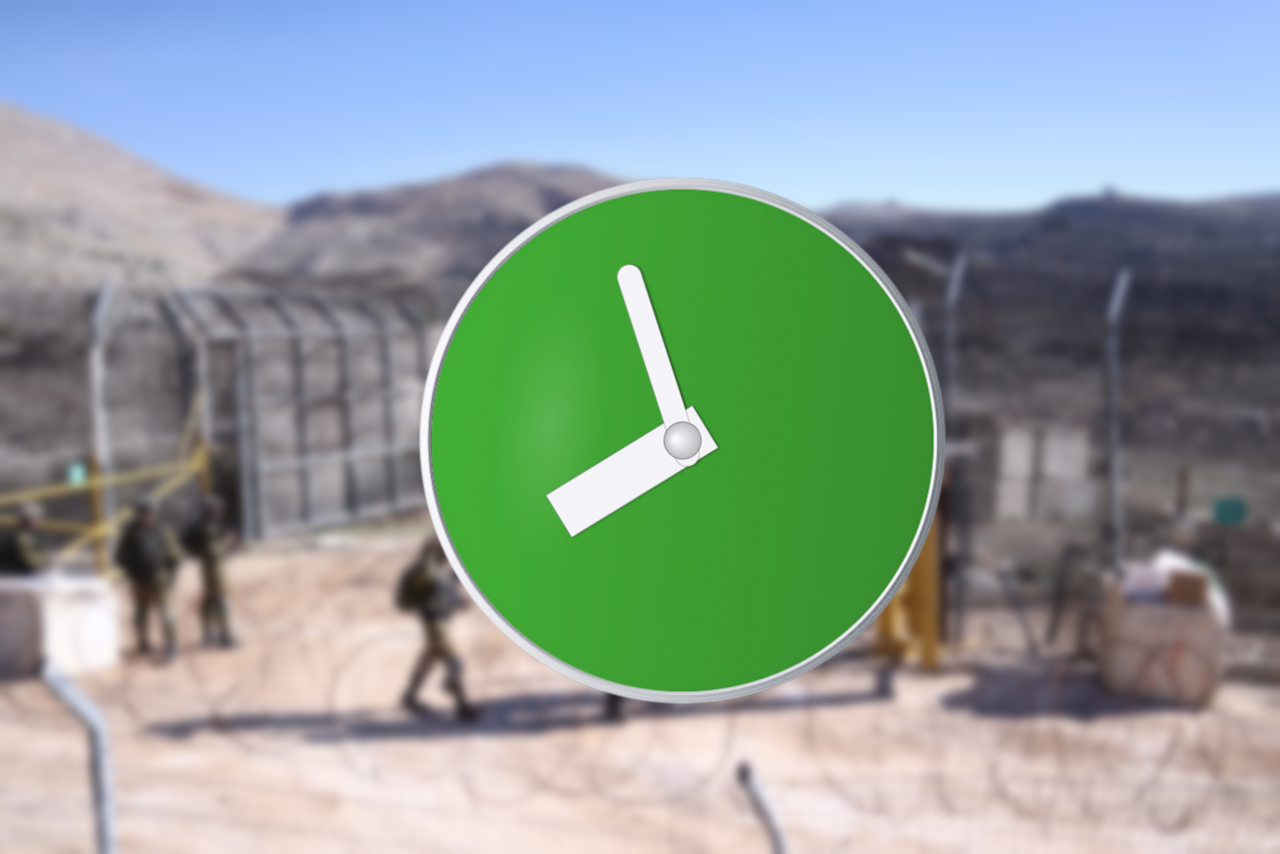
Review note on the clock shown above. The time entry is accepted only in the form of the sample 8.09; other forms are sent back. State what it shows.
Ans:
7.57
